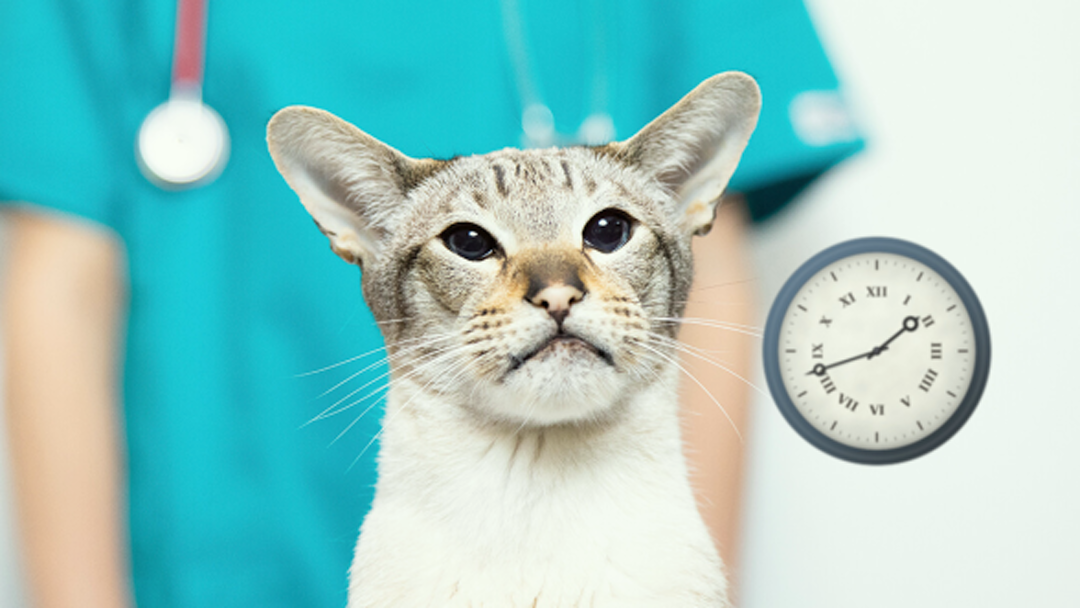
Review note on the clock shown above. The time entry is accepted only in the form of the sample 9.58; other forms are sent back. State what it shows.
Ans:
1.42
